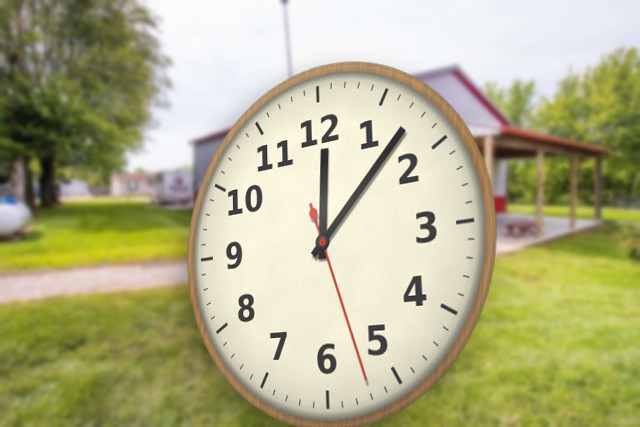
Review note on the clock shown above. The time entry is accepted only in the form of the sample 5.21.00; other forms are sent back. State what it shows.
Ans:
12.07.27
